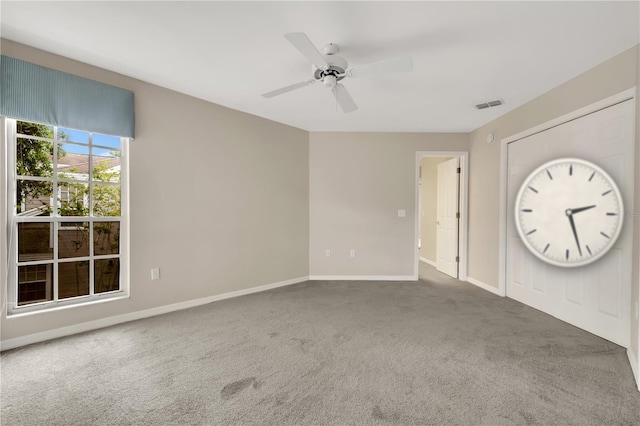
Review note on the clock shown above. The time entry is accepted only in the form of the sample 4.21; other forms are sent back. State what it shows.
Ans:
2.27
